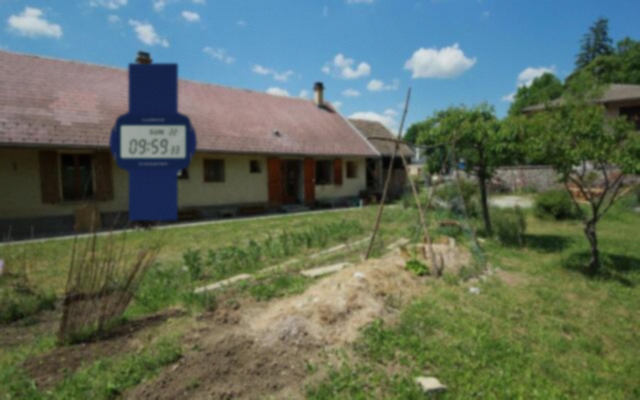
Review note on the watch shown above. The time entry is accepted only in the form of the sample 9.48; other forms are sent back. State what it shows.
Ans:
9.59
